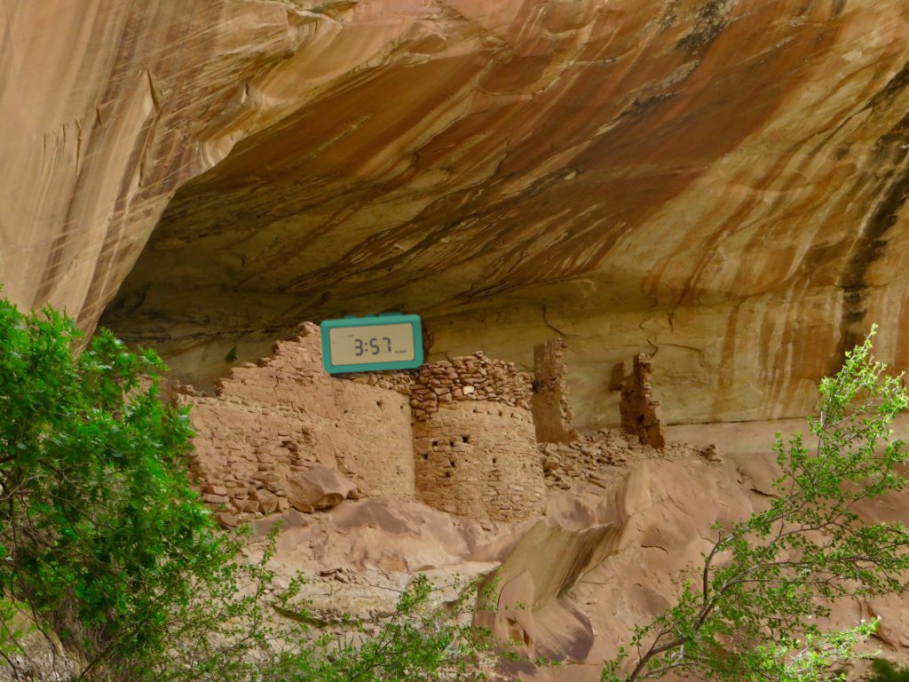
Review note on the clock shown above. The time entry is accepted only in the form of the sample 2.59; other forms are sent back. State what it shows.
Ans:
3.57
